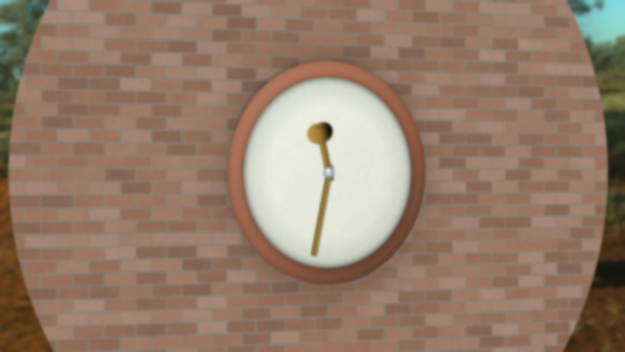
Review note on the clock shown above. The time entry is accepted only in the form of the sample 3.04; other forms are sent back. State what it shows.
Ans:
11.32
